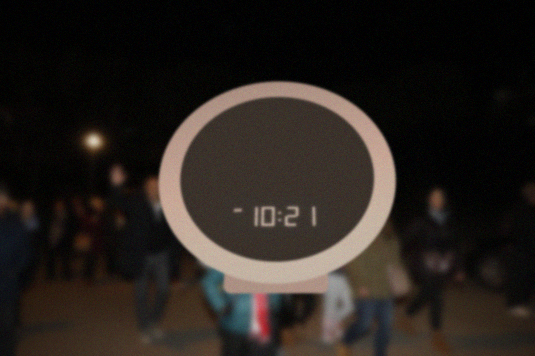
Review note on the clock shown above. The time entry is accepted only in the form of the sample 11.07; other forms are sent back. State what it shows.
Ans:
10.21
